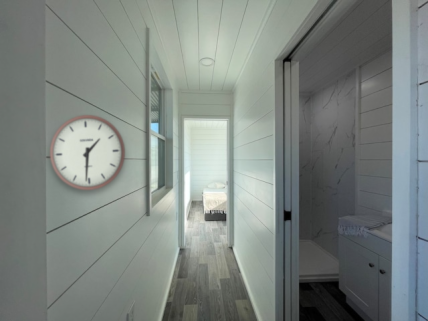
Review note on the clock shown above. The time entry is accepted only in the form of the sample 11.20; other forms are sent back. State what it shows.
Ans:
1.31
